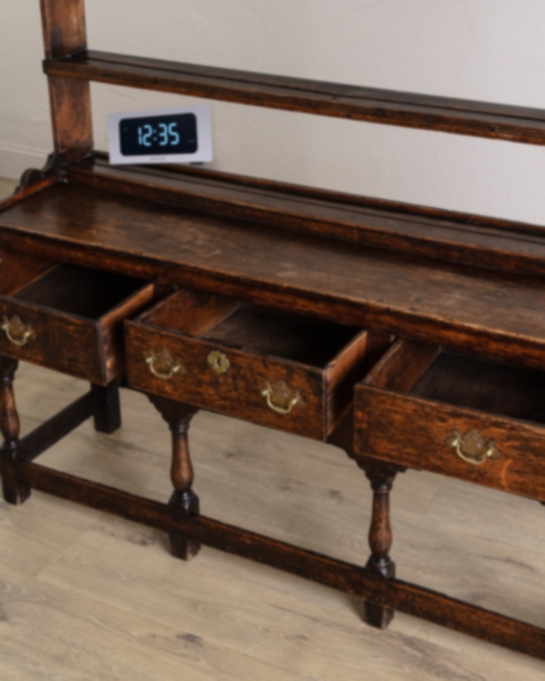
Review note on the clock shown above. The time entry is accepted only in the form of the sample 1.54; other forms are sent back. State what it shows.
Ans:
12.35
